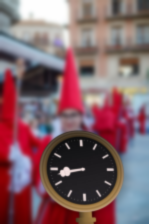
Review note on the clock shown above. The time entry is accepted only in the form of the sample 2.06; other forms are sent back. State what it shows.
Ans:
8.43
